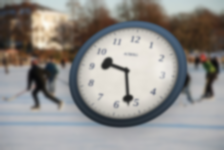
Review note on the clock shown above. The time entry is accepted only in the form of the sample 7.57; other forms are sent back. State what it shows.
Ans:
9.27
